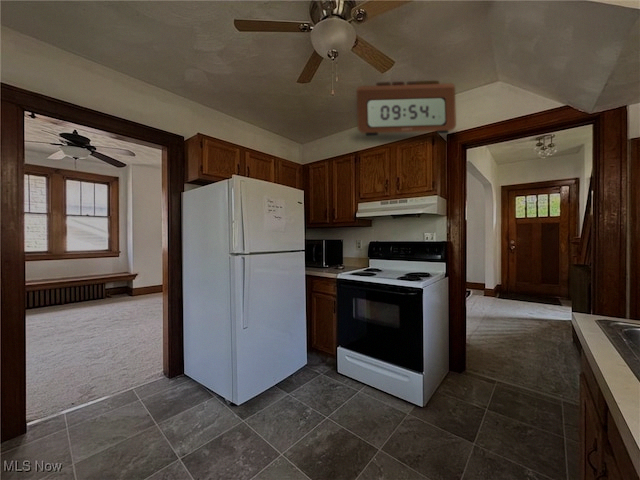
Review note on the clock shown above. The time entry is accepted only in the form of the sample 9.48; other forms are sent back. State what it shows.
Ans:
9.54
